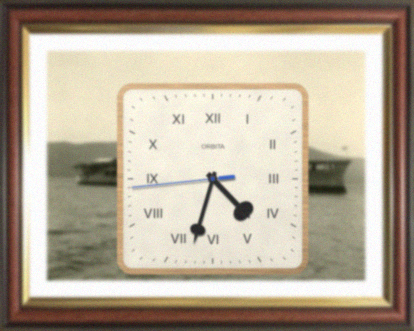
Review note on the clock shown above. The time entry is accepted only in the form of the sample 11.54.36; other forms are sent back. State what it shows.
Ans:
4.32.44
